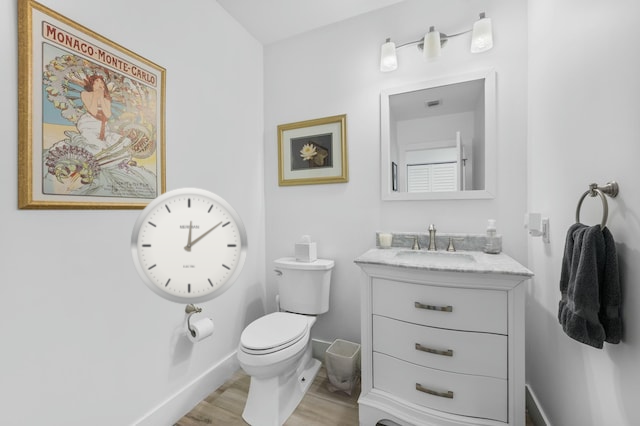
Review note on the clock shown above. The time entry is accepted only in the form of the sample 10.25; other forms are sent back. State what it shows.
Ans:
12.09
